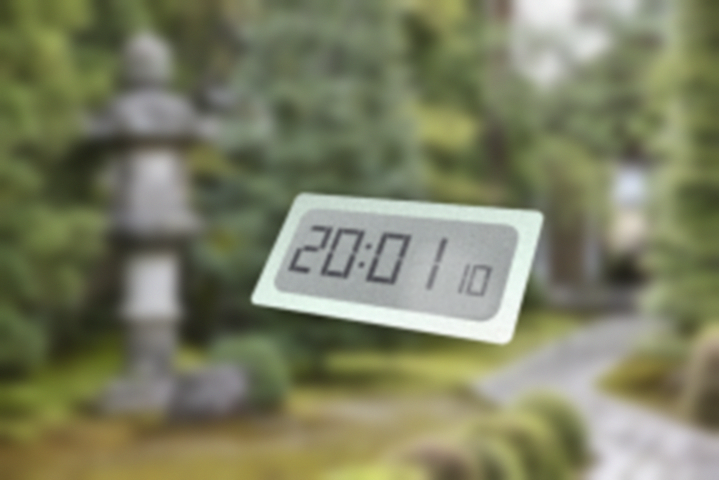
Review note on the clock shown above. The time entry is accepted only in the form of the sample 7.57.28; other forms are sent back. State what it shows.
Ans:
20.01.10
